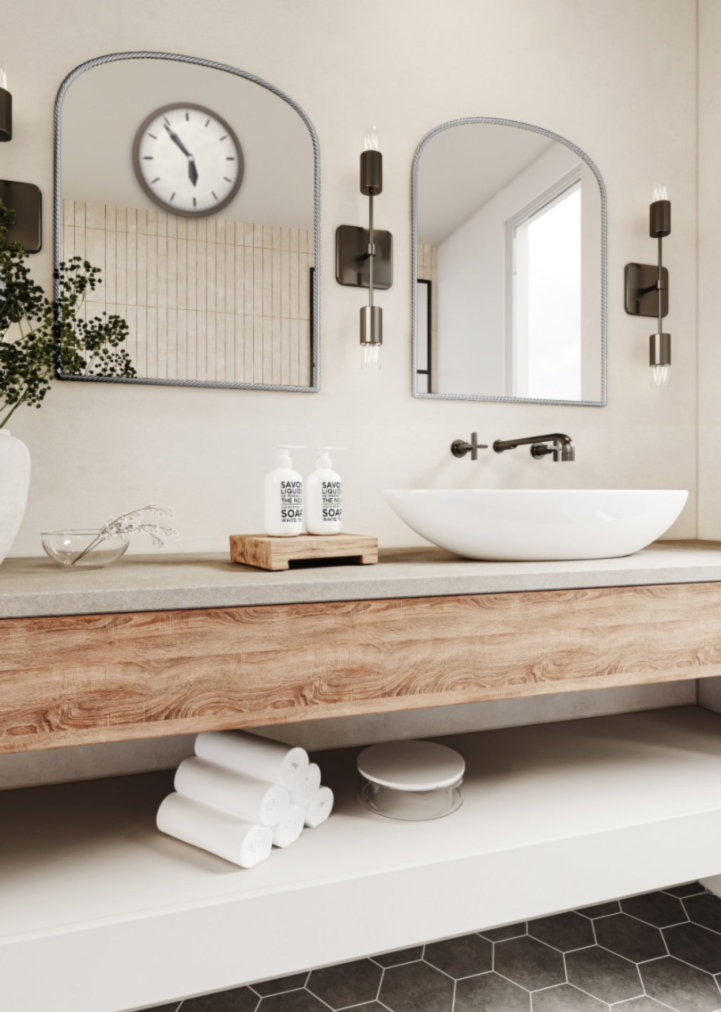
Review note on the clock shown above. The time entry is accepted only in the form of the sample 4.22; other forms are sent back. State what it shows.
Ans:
5.54
